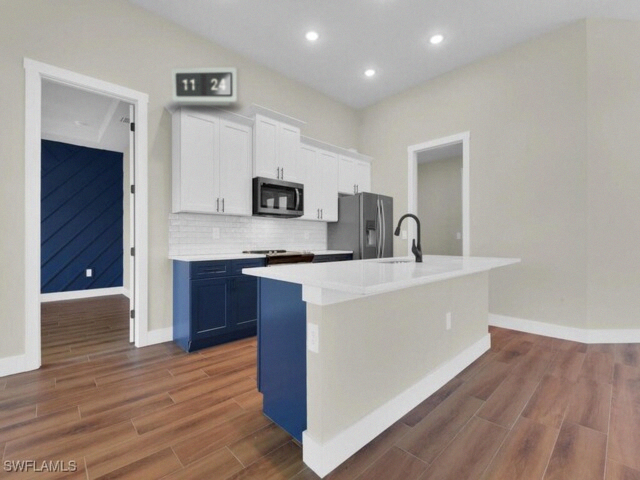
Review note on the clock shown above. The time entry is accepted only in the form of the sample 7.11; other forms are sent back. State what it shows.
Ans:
11.24
